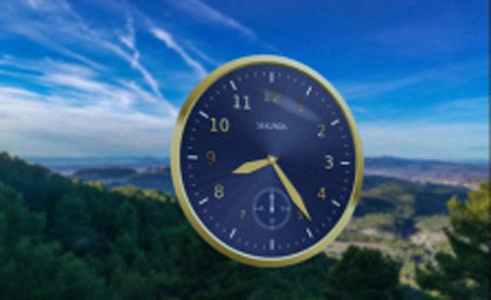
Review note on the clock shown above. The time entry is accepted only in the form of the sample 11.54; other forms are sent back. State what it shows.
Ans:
8.24
